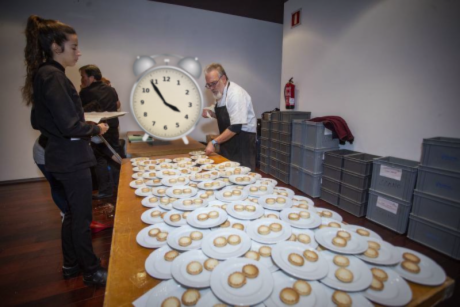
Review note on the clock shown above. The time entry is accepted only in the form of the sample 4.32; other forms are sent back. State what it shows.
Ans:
3.54
